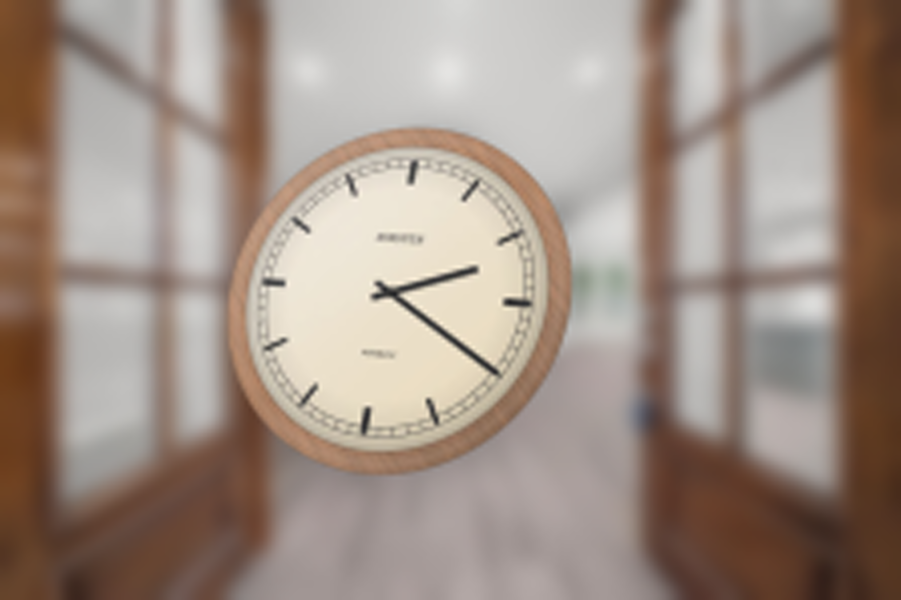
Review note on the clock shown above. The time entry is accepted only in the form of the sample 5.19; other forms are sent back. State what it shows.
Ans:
2.20
